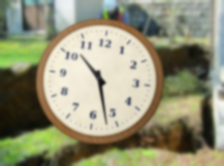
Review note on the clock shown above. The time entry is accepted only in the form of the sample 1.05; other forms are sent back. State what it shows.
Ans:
10.27
